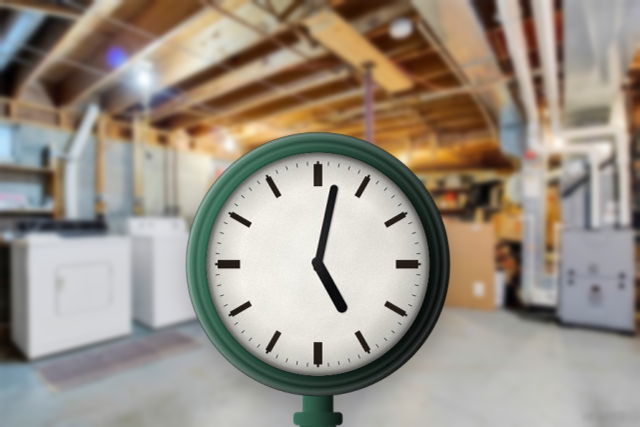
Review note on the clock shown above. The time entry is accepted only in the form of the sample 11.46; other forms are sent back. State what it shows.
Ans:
5.02
